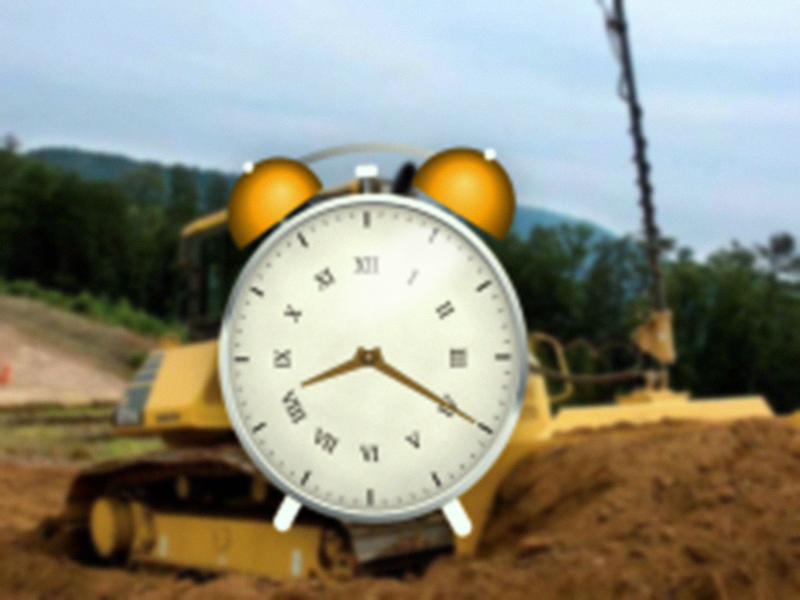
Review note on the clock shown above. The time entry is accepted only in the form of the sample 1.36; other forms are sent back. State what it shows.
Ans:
8.20
